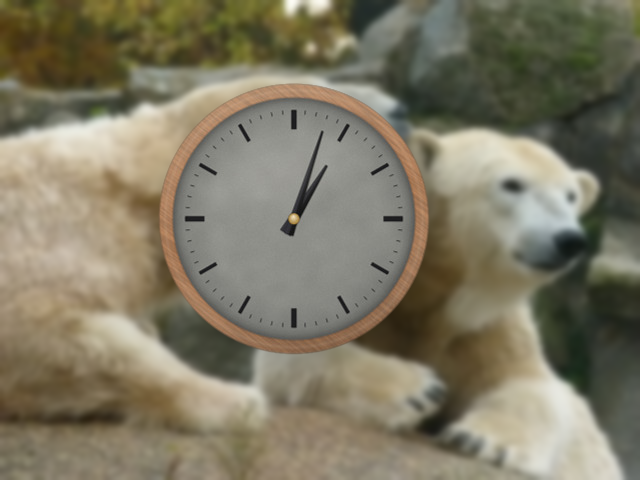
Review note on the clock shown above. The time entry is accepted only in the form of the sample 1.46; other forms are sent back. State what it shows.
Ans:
1.03
